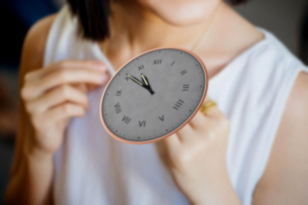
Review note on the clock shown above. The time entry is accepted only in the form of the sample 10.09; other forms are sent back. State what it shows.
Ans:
10.51
